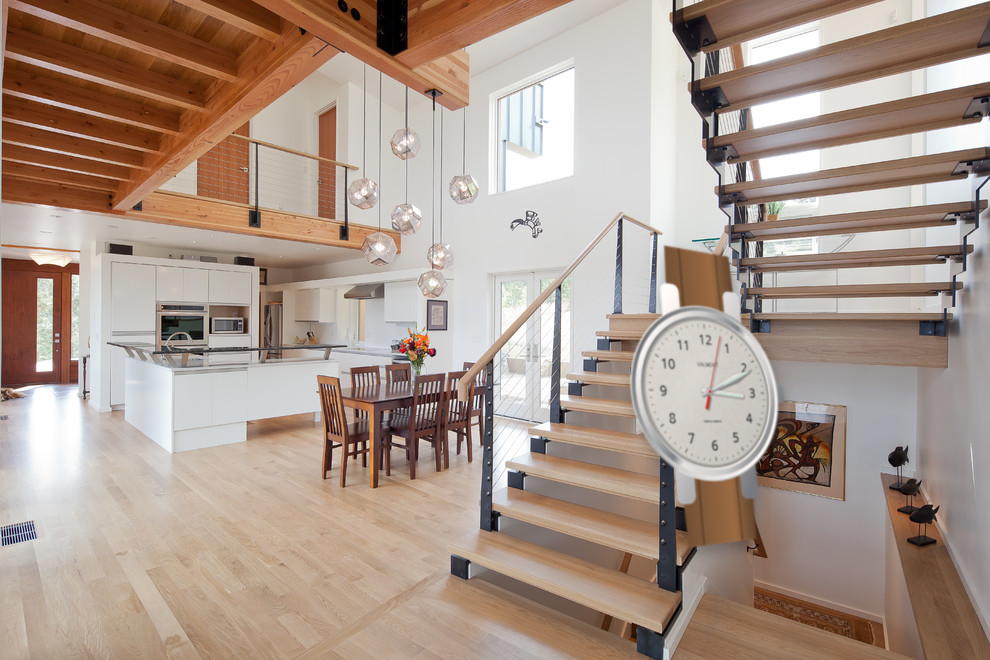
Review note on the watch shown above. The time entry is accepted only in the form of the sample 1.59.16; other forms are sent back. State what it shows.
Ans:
3.11.03
